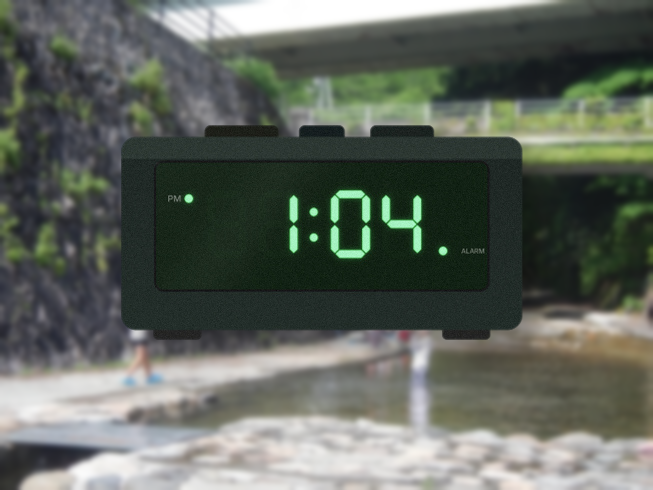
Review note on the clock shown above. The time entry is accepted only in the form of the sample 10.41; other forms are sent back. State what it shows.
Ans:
1.04
